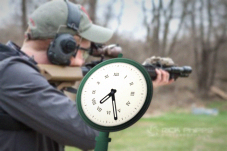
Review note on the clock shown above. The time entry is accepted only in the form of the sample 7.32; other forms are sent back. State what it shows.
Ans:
7.27
